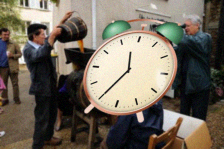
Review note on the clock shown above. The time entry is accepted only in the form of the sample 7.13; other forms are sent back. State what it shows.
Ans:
11.35
